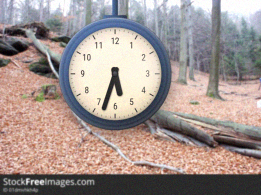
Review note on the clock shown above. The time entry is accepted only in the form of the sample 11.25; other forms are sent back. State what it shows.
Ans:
5.33
